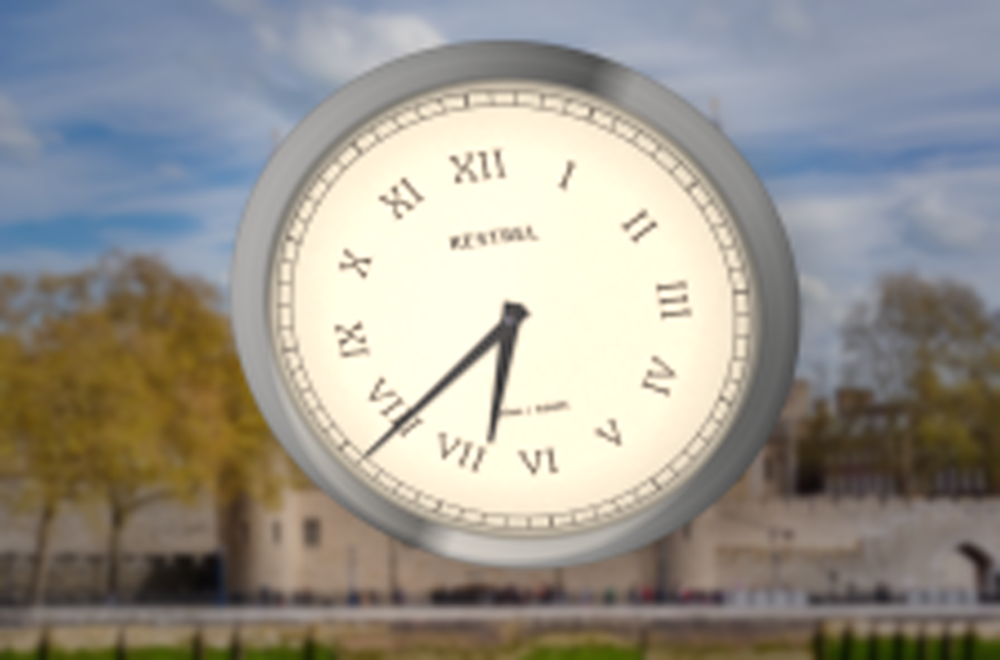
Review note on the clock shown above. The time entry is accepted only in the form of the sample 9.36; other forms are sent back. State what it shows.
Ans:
6.39
